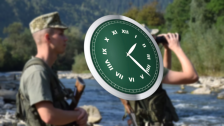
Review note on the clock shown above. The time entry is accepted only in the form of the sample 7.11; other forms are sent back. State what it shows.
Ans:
1.22
